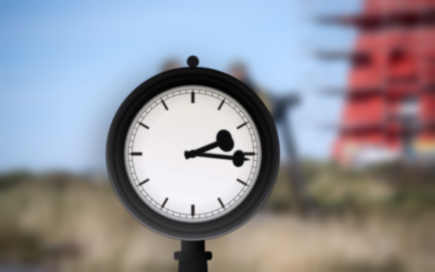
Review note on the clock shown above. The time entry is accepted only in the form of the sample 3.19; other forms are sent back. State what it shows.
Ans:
2.16
